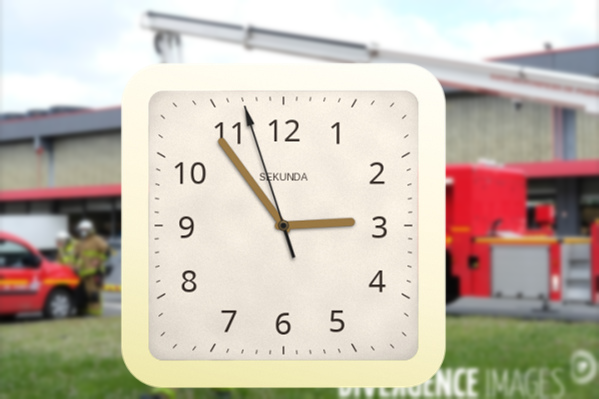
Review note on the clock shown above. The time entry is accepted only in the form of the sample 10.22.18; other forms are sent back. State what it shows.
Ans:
2.53.57
